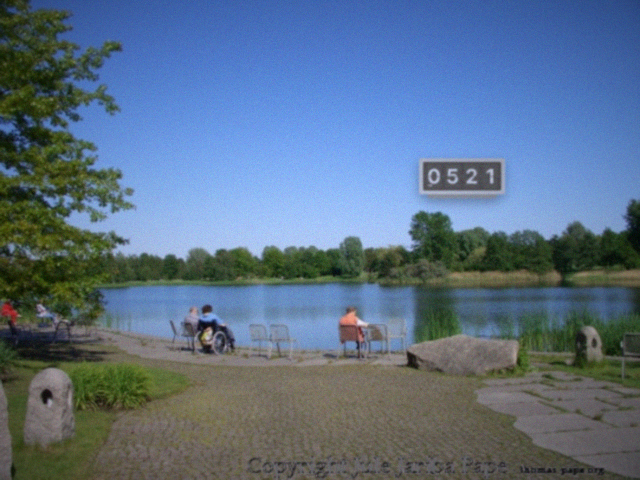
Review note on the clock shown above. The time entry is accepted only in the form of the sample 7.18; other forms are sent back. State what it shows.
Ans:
5.21
